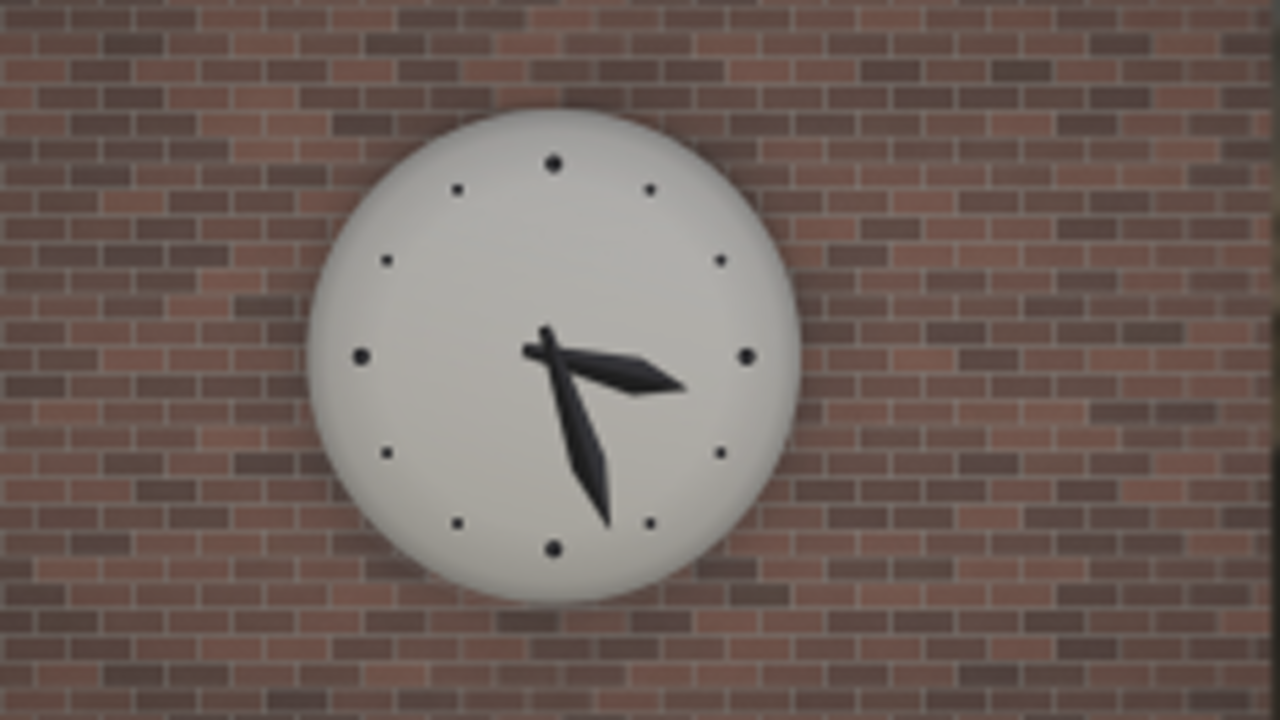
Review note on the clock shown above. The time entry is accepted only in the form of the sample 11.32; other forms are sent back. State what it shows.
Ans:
3.27
